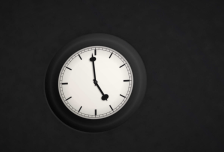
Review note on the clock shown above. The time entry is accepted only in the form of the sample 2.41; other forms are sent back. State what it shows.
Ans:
4.59
